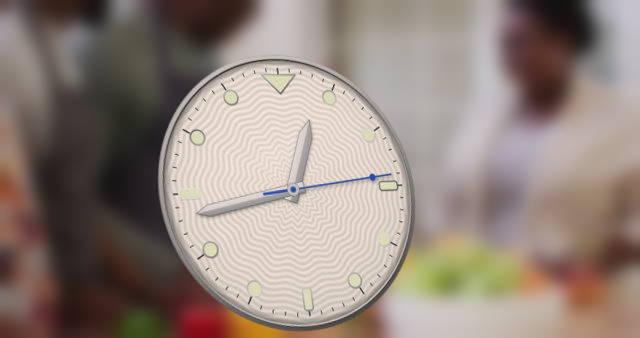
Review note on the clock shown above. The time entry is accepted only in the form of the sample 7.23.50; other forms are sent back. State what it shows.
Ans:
12.43.14
